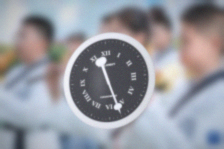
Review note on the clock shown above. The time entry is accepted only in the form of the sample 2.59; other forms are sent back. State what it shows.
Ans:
11.27
